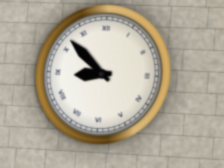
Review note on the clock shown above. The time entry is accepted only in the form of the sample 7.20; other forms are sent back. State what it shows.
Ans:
8.52
